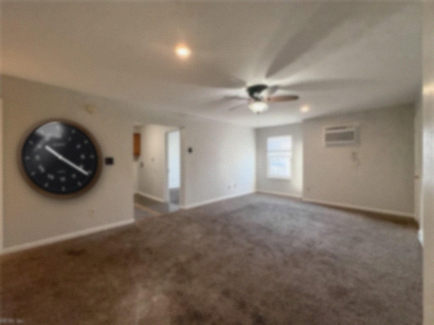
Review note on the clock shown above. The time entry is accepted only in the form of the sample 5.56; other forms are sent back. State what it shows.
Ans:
10.21
